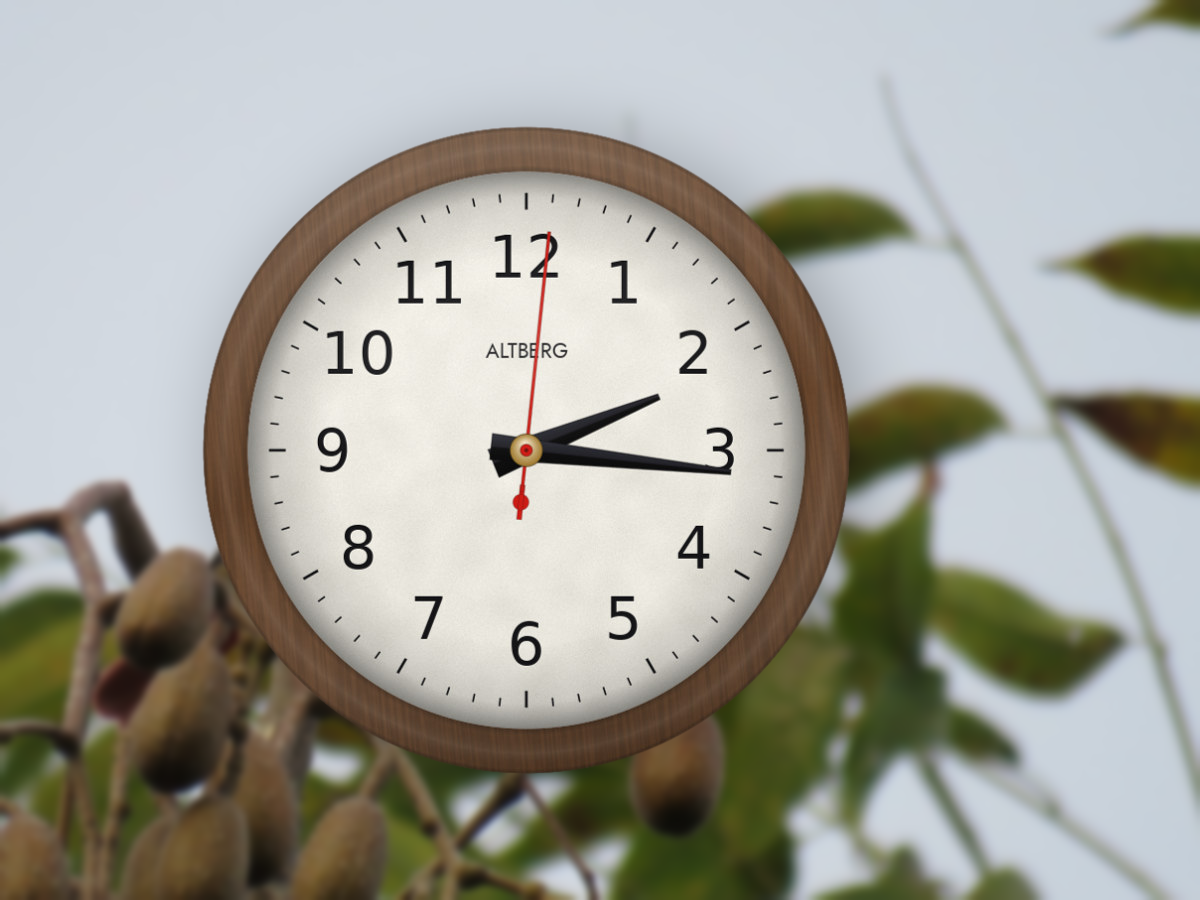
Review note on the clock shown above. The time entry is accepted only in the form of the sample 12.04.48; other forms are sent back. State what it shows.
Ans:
2.16.01
